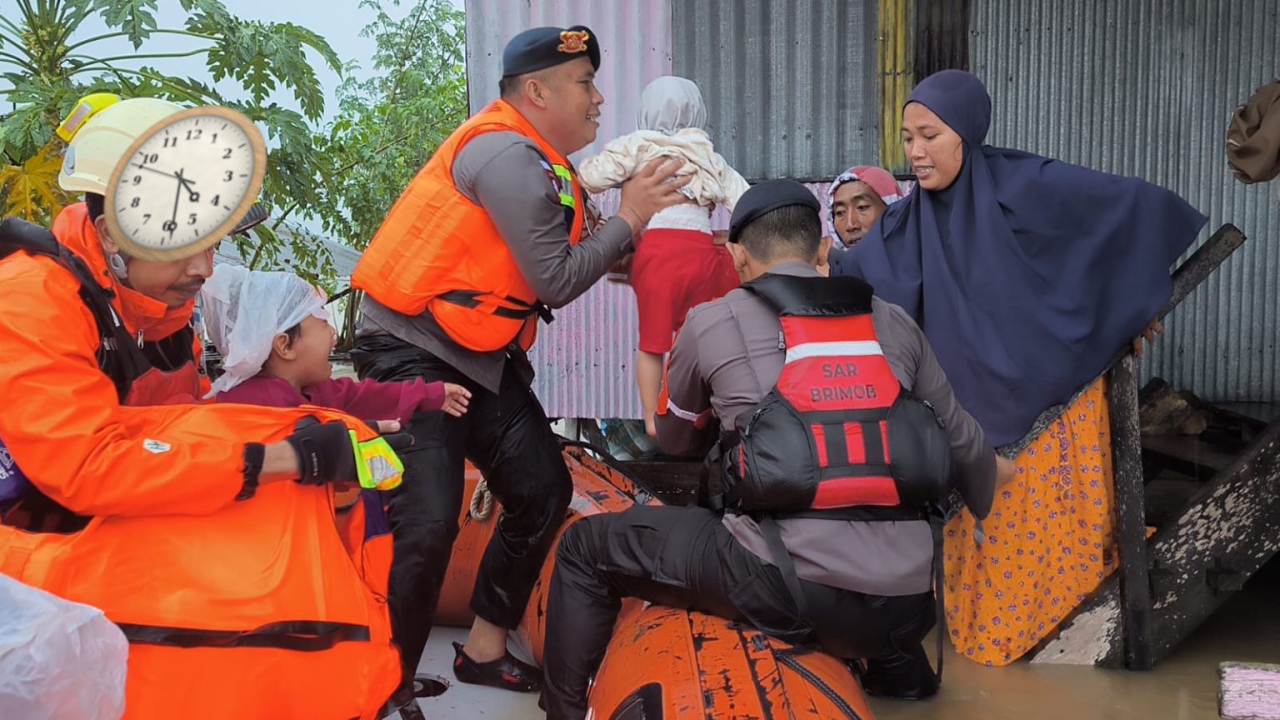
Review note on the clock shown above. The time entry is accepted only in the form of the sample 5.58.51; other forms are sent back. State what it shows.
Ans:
4.28.48
